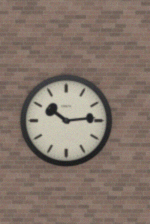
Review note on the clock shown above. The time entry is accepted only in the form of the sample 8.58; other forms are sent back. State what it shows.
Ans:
10.14
